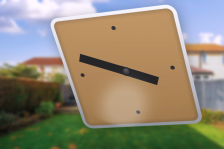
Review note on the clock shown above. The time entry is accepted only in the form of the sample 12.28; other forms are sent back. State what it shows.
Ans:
3.49
